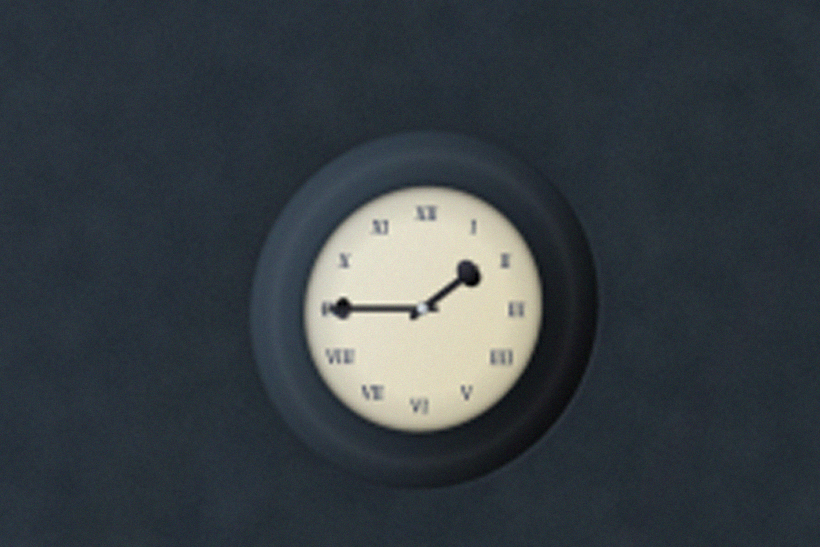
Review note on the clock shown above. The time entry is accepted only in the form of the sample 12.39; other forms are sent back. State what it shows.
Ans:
1.45
